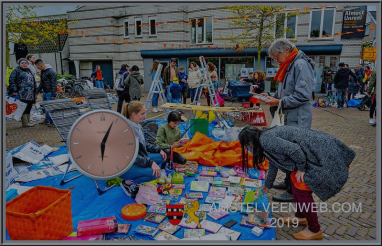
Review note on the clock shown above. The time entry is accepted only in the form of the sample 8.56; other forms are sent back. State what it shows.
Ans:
6.04
